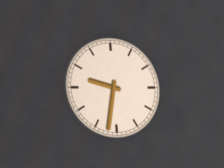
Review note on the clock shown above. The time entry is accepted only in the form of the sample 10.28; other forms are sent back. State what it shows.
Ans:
9.32
